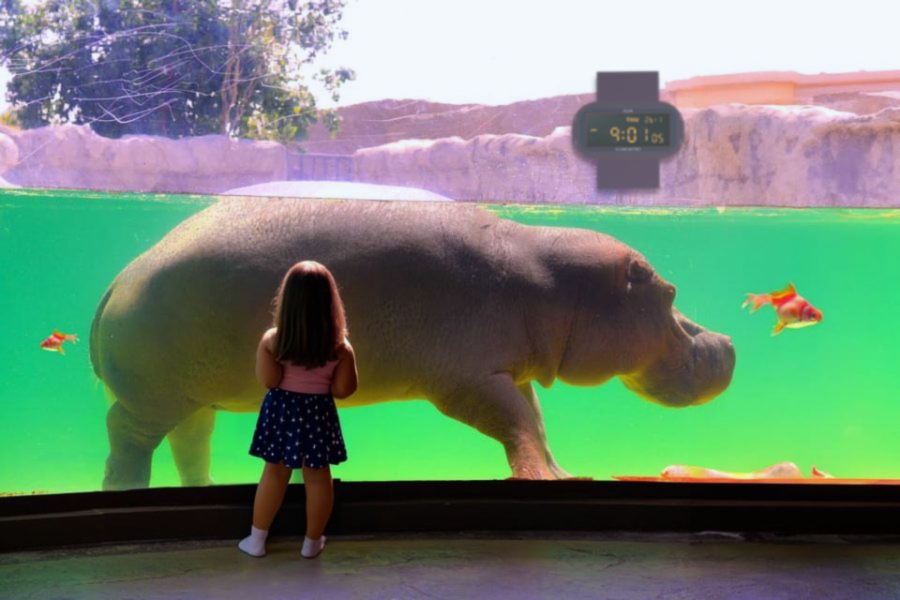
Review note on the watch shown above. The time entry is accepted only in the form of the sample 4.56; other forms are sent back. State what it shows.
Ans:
9.01
